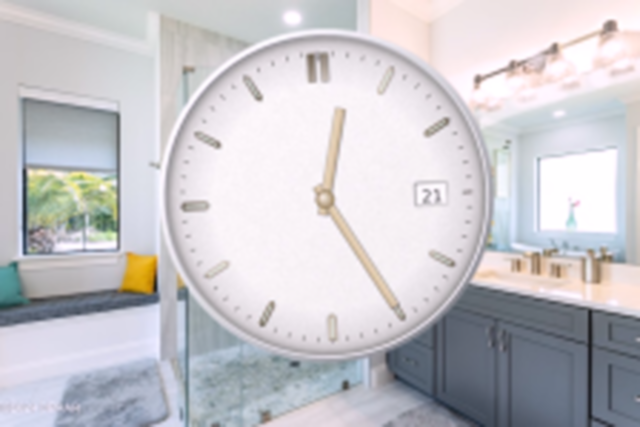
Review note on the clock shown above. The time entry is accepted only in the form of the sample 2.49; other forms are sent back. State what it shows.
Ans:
12.25
